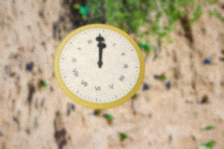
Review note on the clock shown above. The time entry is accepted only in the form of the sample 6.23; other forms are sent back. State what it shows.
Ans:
11.59
